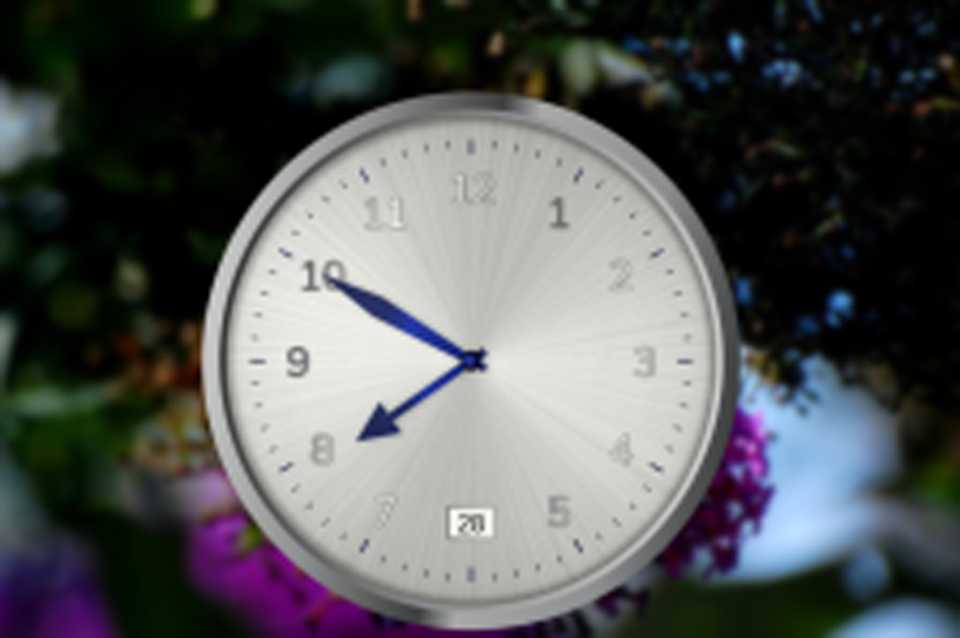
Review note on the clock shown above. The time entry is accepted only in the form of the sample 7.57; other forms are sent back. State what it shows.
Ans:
7.50
